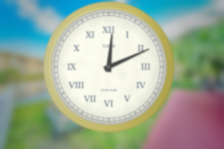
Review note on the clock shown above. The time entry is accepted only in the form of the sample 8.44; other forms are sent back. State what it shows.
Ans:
12.11
